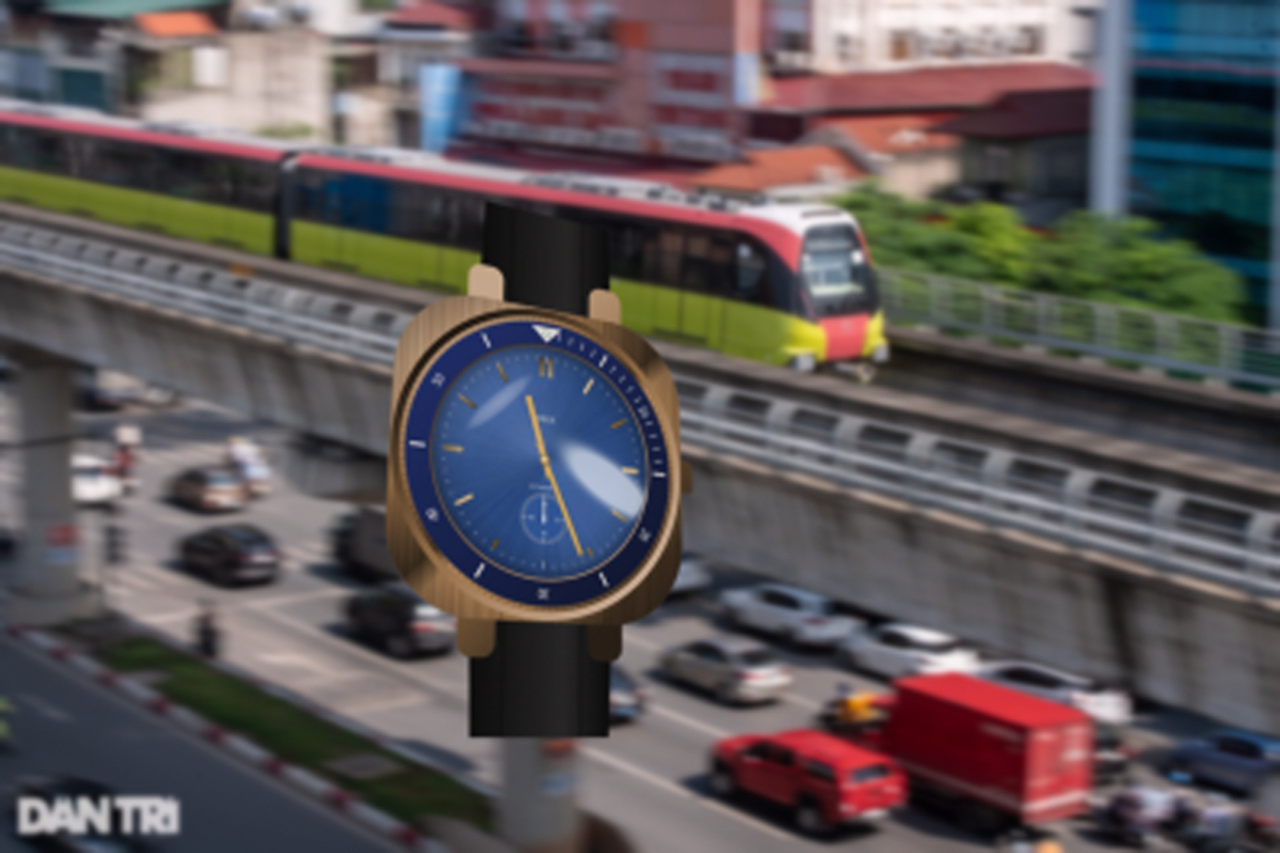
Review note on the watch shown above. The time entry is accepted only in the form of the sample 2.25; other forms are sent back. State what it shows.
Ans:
11.26
